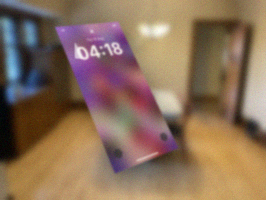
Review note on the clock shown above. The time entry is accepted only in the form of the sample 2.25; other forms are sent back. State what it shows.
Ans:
4.18
